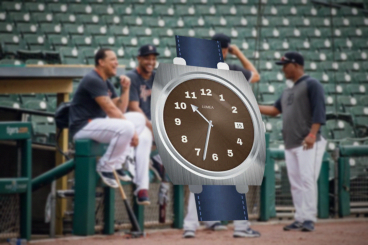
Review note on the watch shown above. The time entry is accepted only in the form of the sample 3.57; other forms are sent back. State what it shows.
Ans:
10.33
